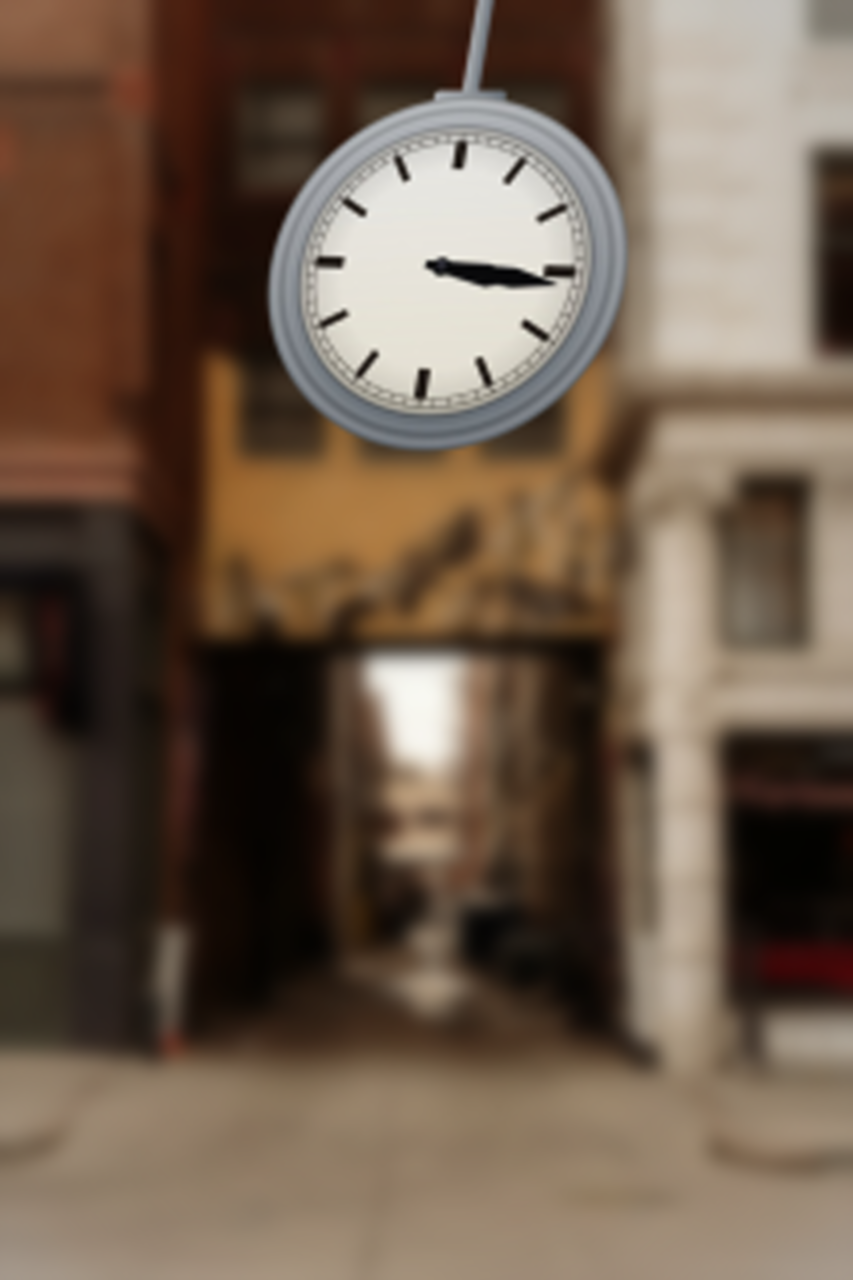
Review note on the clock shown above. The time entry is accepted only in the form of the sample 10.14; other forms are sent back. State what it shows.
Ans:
3.16
